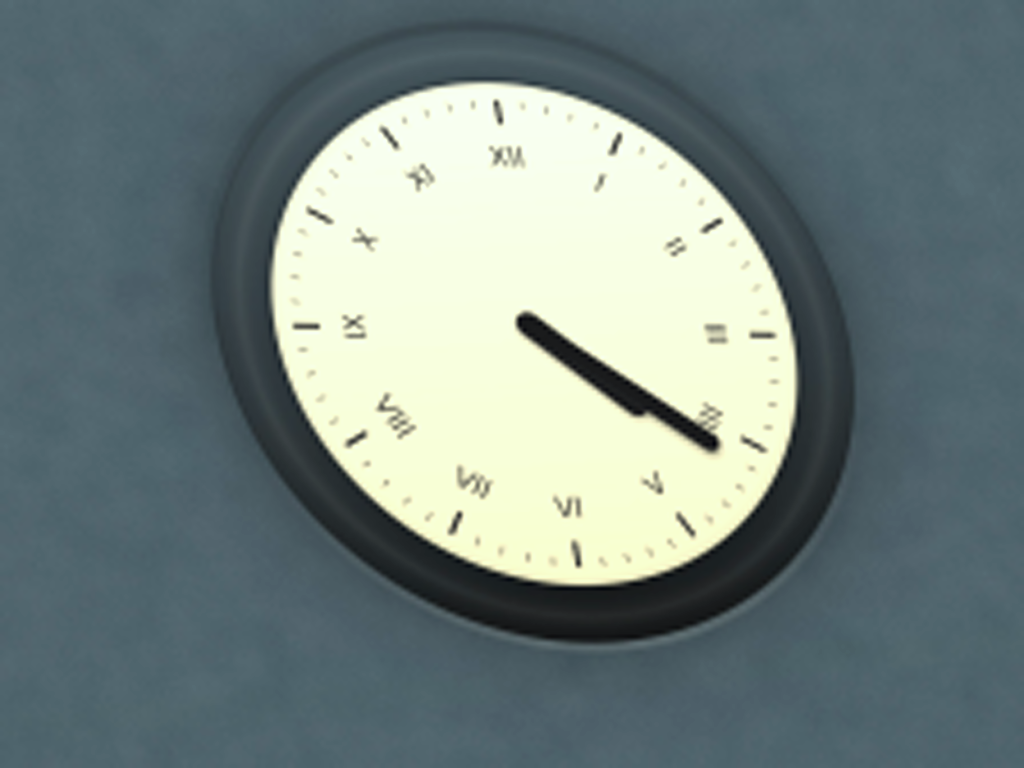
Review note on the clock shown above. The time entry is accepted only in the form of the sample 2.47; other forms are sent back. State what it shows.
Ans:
4.21
